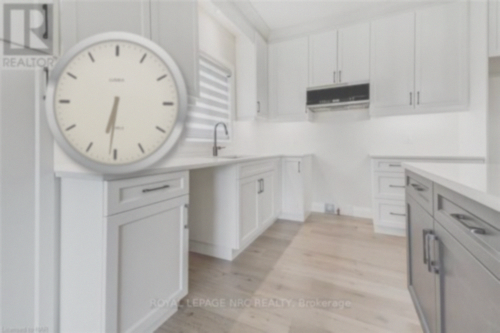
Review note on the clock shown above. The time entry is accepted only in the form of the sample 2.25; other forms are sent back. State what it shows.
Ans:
6.31
